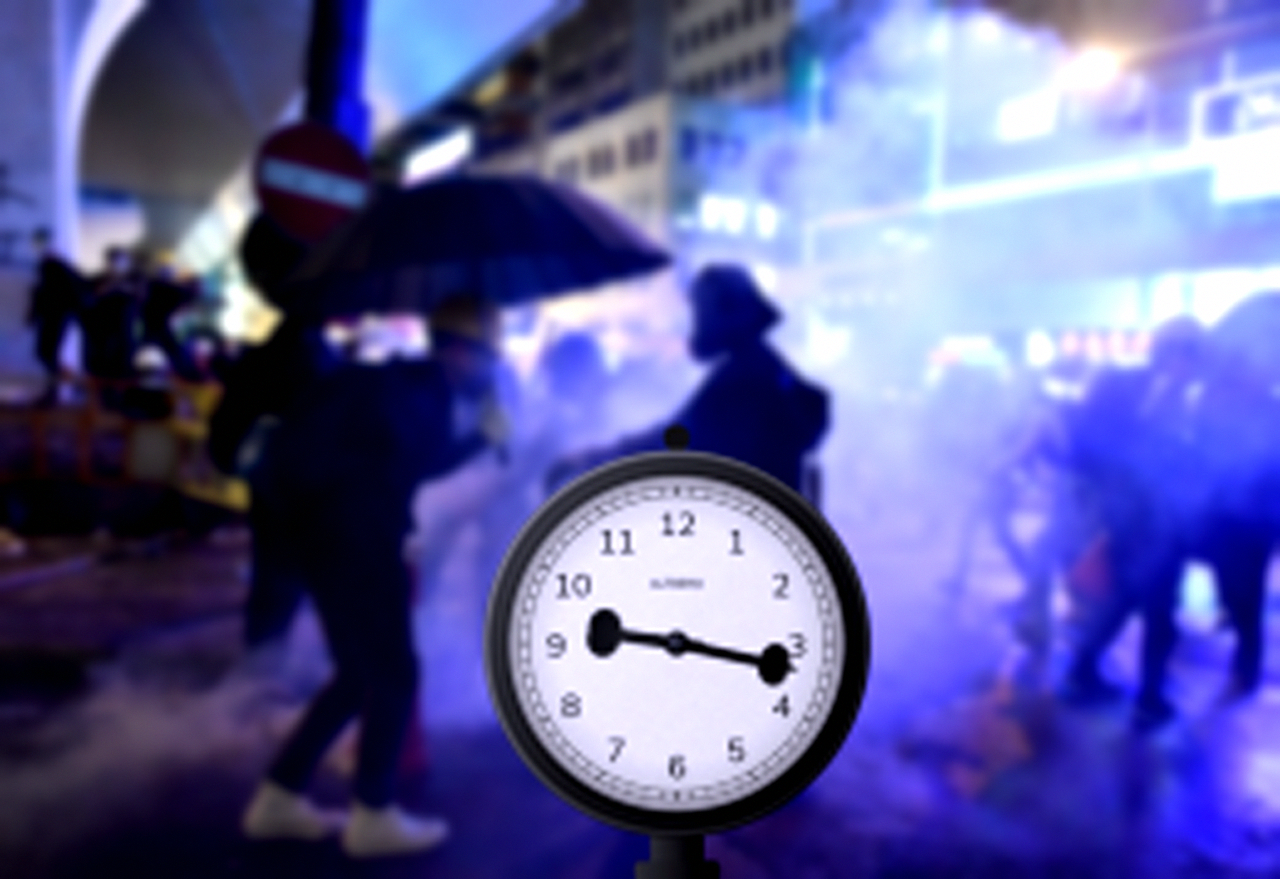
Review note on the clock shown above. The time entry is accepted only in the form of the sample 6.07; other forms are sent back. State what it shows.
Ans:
9.17
